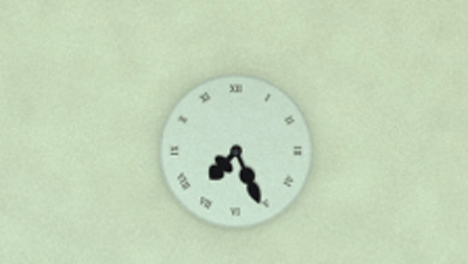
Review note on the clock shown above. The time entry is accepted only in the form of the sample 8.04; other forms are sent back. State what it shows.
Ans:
7.26
